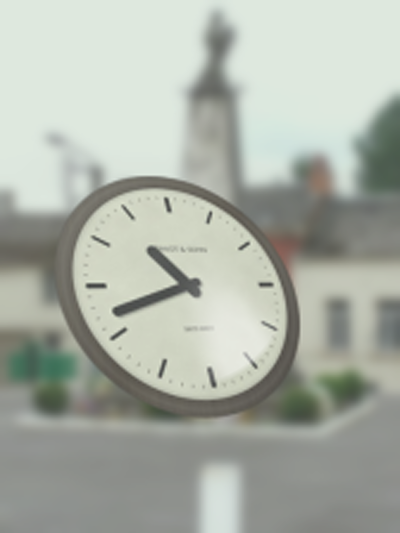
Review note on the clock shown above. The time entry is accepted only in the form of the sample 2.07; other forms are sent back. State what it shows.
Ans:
10.42
